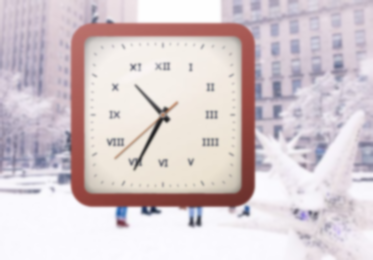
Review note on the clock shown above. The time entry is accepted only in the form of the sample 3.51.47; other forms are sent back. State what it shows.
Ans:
10.34.38
